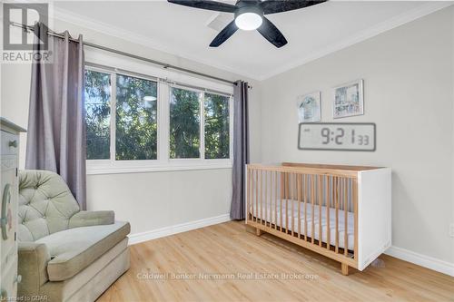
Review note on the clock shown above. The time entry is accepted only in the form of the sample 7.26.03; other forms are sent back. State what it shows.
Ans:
9.21.33
